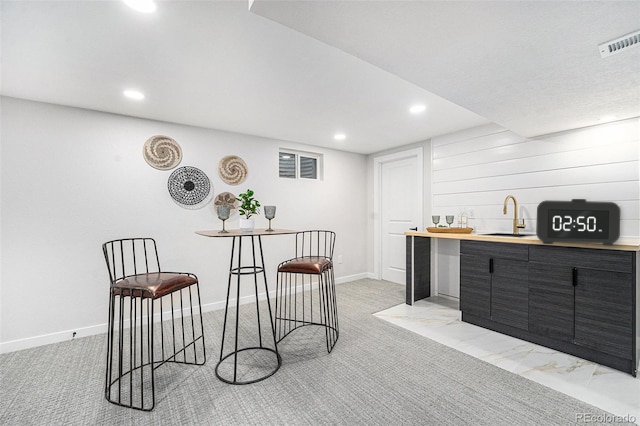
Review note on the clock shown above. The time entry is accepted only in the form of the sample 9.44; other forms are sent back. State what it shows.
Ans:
2.50
